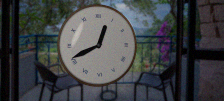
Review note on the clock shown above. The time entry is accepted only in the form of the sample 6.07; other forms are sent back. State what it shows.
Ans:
12.41
